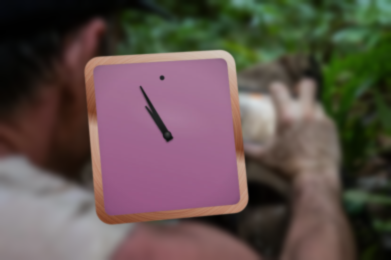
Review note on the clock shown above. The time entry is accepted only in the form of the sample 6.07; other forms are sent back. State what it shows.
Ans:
10.56
